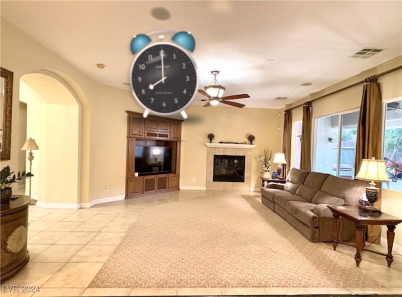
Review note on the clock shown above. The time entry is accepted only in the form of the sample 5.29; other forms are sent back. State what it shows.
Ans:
8.00
